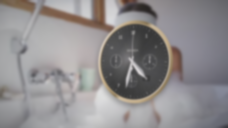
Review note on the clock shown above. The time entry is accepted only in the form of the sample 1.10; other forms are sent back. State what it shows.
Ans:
4.32
